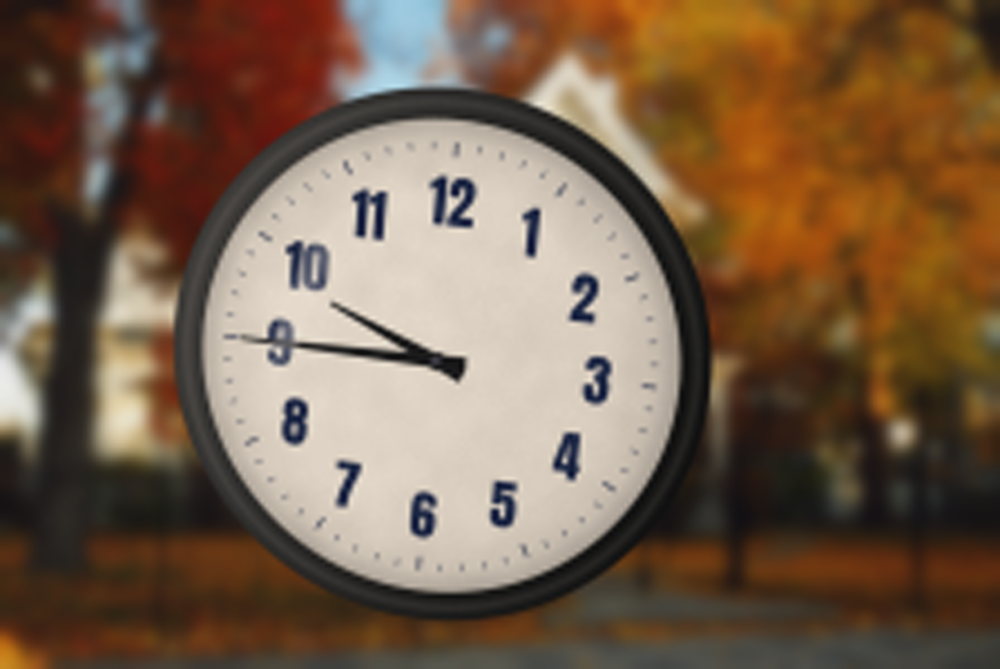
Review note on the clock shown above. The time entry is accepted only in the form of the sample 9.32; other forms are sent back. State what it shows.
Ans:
9.45
